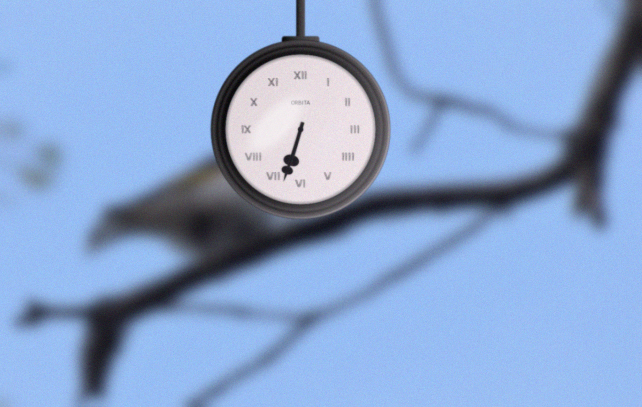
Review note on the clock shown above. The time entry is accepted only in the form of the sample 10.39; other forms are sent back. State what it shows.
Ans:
6.33
